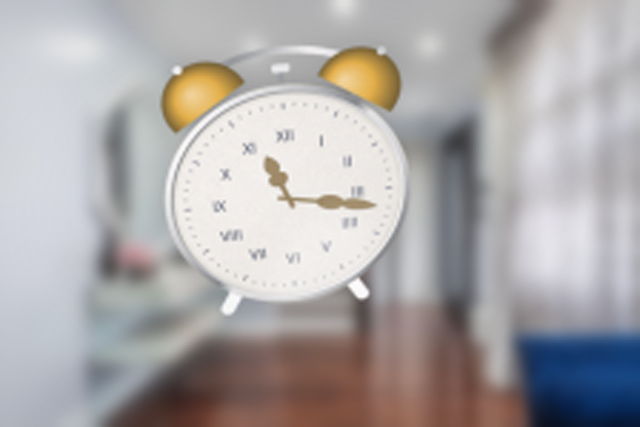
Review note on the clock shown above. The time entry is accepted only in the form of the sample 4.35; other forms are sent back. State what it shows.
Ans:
11.17
